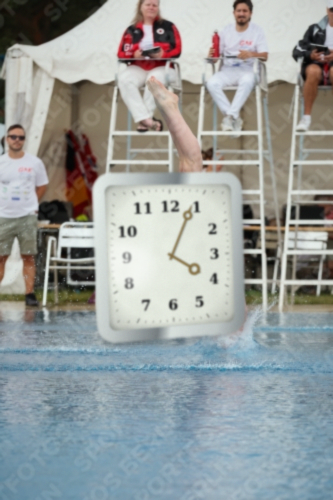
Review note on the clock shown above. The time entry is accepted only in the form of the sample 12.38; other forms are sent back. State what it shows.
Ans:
4.04
